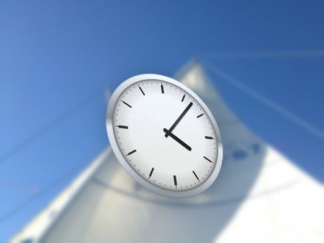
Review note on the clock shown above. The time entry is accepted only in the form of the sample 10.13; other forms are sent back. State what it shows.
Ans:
4.07
